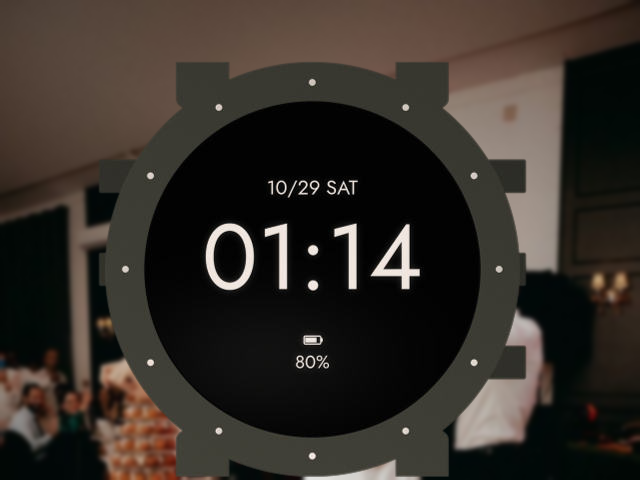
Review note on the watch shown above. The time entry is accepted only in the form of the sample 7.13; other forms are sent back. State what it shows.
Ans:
1.14
